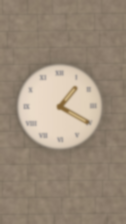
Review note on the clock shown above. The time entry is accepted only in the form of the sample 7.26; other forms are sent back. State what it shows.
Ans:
1.20
